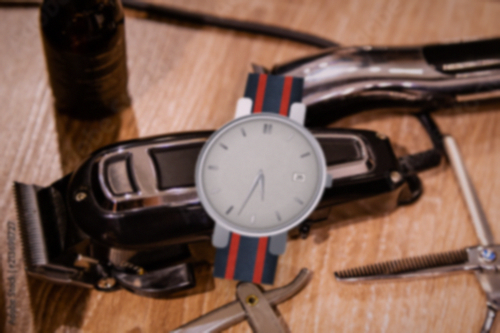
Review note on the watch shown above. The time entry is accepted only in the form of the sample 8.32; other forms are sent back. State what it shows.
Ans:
5.33
